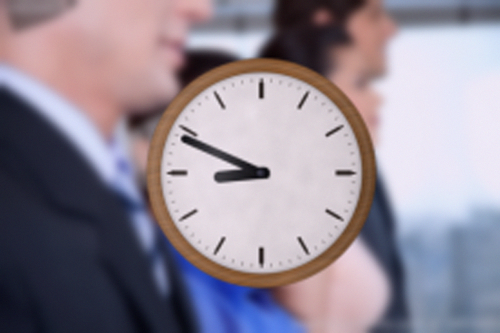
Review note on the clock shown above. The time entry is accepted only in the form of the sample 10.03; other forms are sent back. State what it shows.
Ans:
8.49
